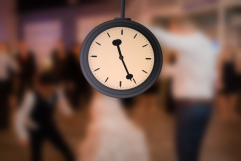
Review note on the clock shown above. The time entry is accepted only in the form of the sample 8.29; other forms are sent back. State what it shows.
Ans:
11.26
